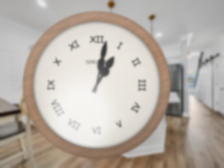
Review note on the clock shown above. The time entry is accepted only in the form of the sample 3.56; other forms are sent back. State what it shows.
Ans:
1.02
